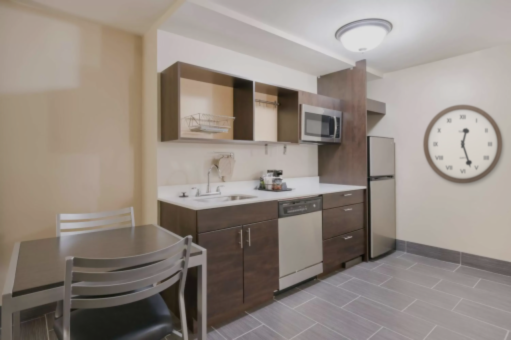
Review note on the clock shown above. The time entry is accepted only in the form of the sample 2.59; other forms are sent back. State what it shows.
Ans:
12.27
